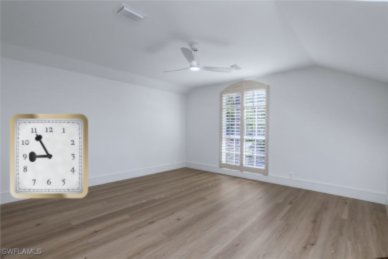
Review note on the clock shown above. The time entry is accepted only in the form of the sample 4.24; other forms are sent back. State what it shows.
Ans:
8.55
